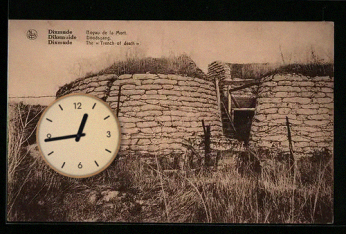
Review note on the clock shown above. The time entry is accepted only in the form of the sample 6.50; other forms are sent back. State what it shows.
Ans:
12.44
